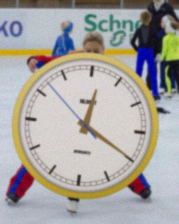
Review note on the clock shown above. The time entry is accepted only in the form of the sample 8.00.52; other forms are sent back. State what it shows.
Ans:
12.19.52
